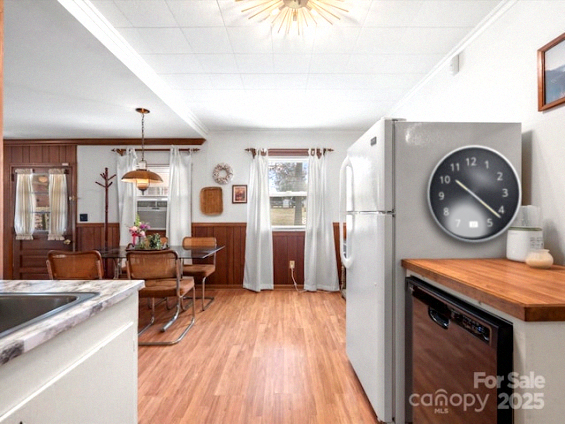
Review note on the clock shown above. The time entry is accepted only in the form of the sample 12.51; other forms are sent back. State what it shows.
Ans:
10.22
